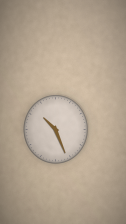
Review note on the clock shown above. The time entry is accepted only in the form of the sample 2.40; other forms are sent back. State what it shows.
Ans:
10.26
